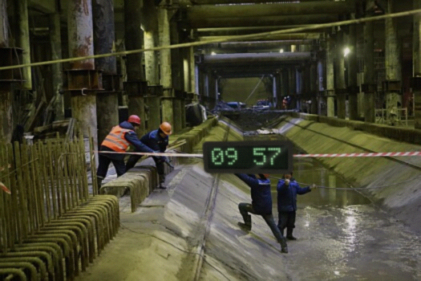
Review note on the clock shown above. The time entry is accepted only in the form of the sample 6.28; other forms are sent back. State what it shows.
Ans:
9.57
